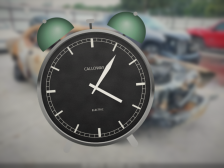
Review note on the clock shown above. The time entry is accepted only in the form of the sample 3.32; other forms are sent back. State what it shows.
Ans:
4.06
